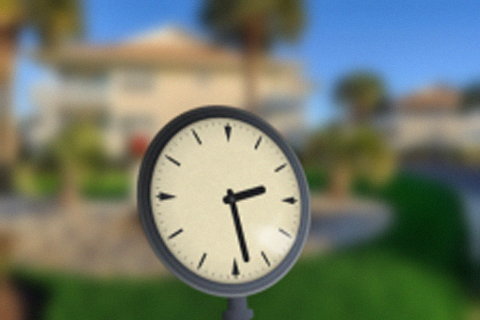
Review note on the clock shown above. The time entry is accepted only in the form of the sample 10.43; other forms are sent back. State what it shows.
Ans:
2.28
